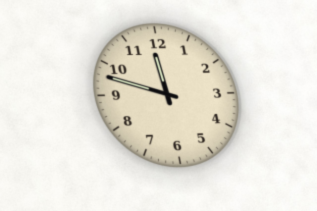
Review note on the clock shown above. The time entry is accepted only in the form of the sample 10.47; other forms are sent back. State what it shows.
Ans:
11.48
